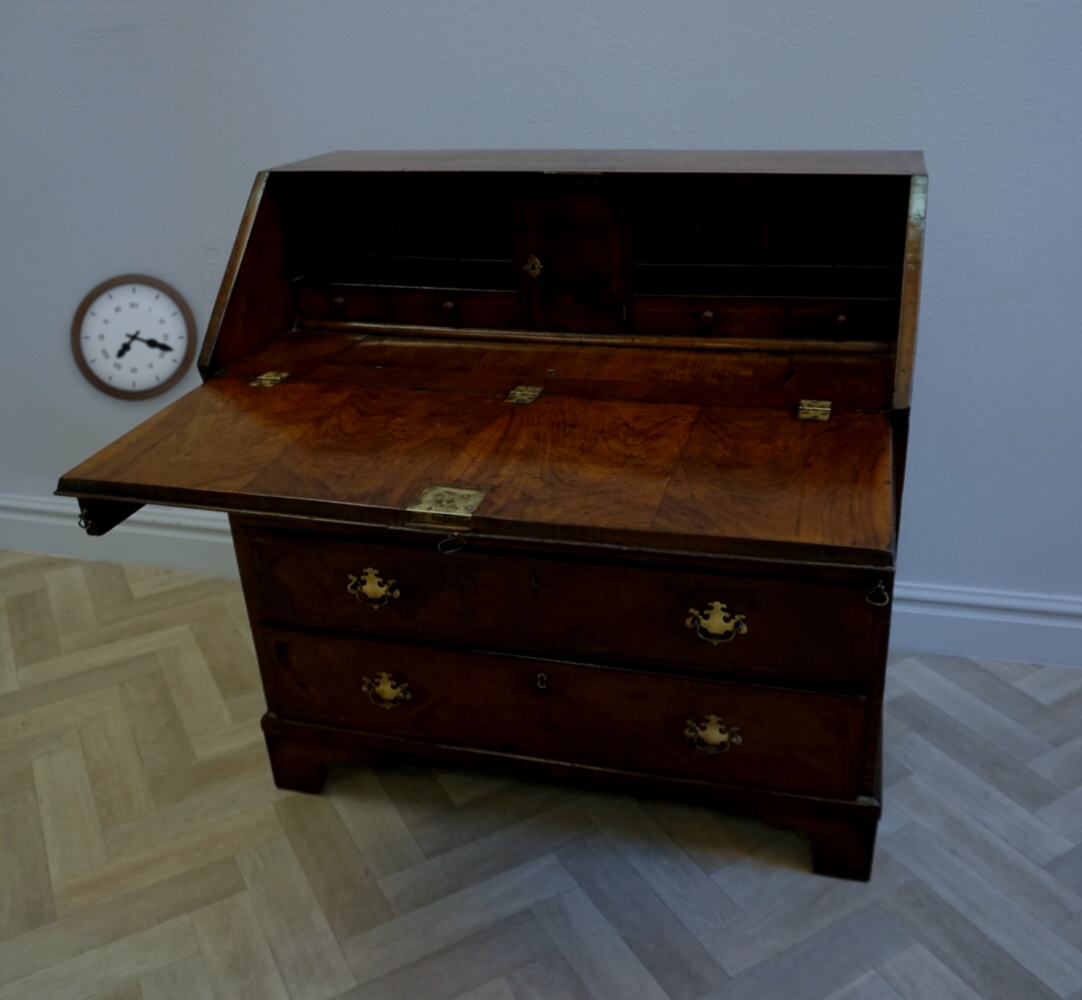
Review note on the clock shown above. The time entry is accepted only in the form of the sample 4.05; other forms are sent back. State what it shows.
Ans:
7.18
